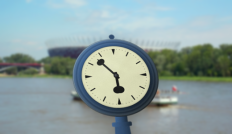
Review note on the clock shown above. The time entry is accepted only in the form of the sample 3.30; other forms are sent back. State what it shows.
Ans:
5.53
